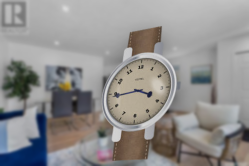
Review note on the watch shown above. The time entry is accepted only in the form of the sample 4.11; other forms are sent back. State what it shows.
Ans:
3.44
